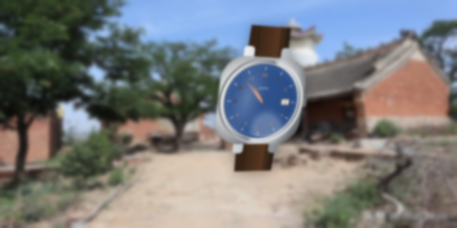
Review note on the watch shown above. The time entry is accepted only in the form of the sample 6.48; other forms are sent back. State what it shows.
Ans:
10.53
